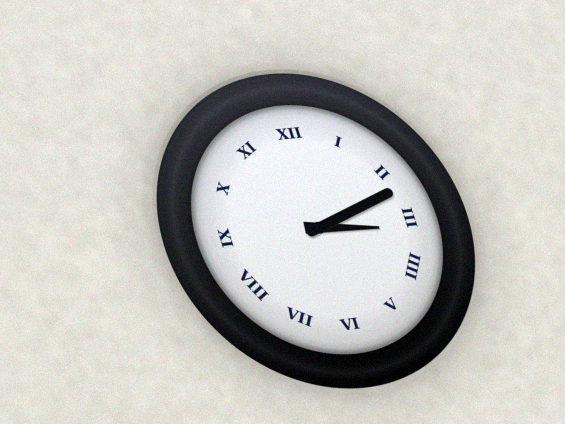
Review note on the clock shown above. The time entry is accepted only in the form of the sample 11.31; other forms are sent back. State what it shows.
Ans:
3.12
